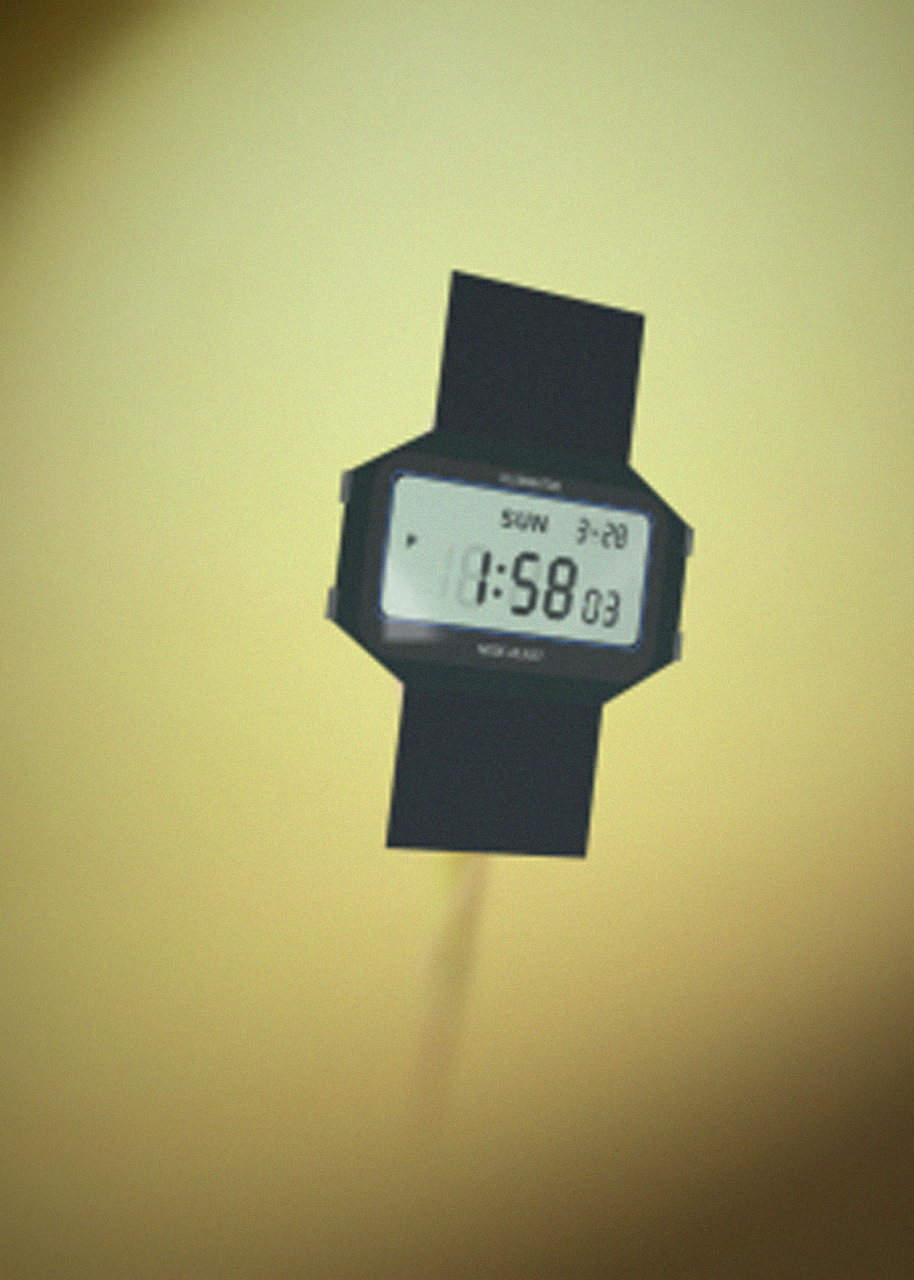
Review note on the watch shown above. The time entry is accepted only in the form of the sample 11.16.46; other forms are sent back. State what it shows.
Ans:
1.58.03
